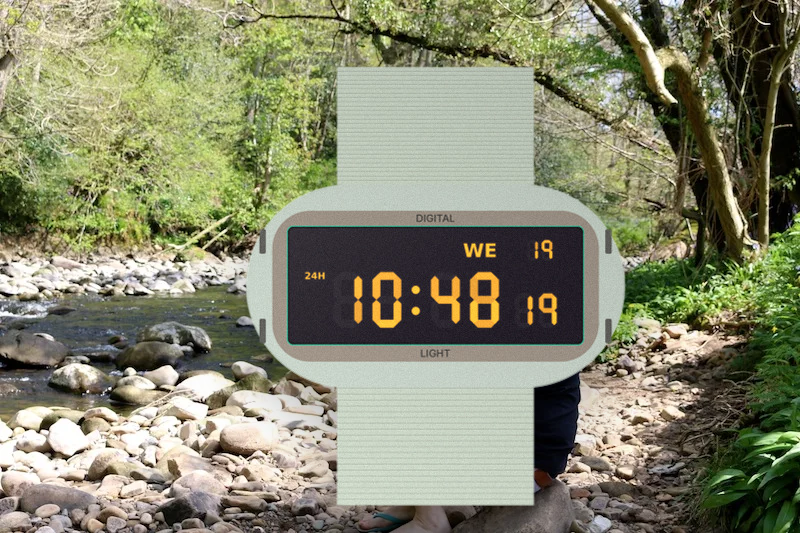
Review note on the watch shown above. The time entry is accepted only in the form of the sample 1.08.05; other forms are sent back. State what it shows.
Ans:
10.48.19
